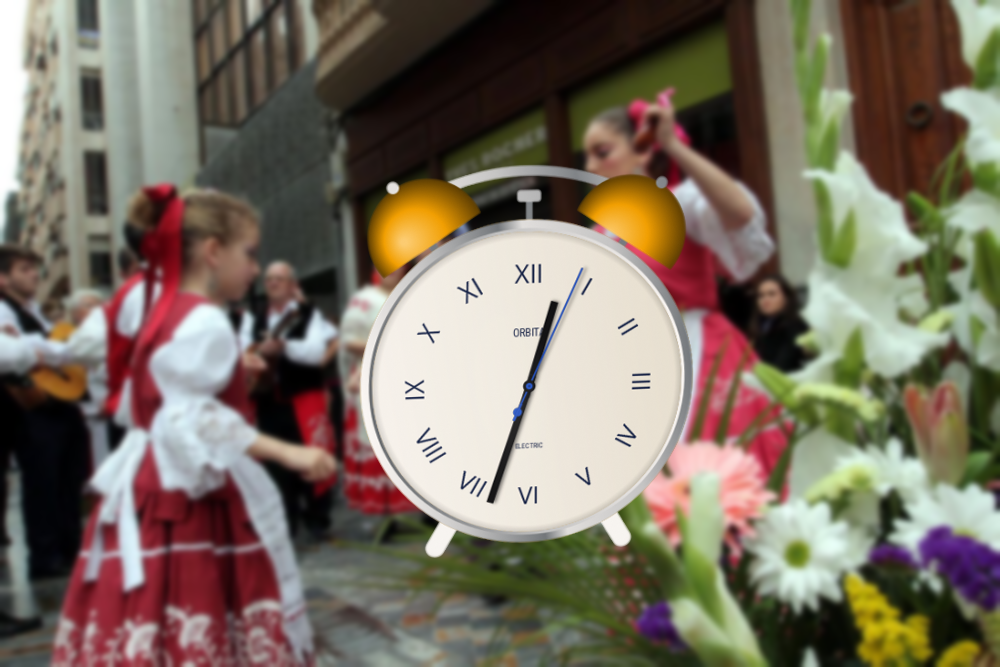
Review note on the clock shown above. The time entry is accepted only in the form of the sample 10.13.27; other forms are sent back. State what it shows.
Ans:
12.33.04
